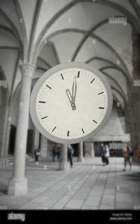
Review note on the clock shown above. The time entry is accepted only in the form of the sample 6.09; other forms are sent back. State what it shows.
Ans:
10.59
